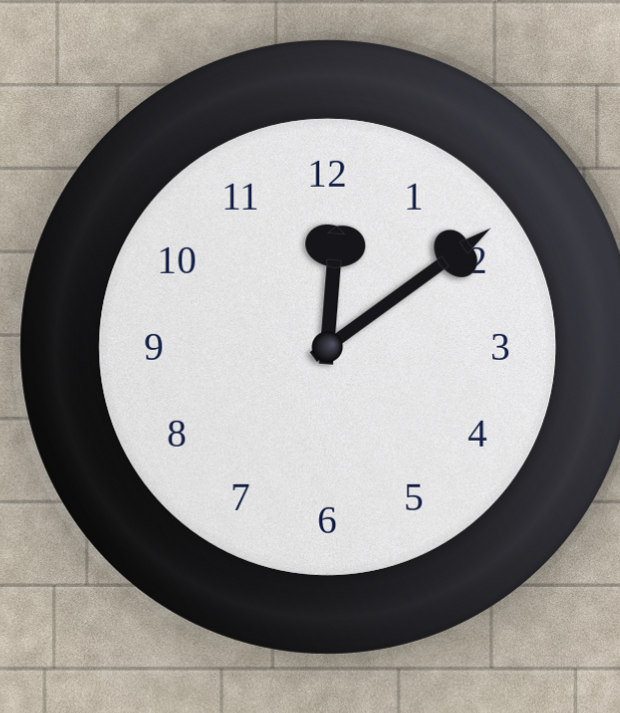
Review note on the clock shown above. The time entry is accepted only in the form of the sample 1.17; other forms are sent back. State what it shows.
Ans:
12.09
